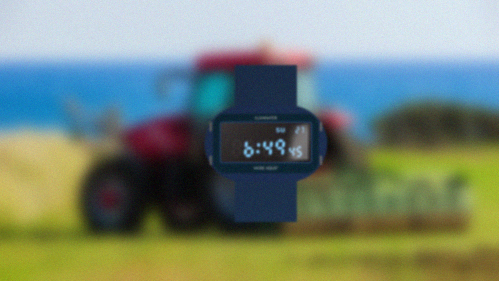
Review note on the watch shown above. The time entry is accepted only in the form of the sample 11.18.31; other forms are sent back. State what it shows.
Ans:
6.49.45
